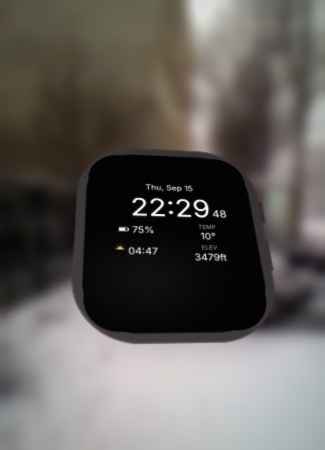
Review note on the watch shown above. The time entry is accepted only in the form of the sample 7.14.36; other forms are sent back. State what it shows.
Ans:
22.29.48
